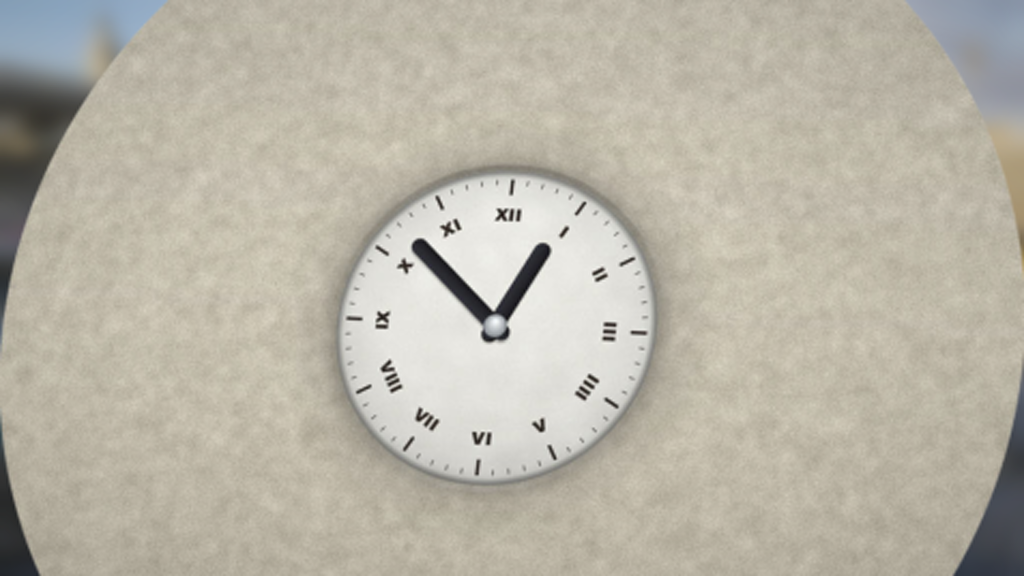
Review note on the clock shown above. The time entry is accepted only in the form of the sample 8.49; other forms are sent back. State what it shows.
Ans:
12.52
